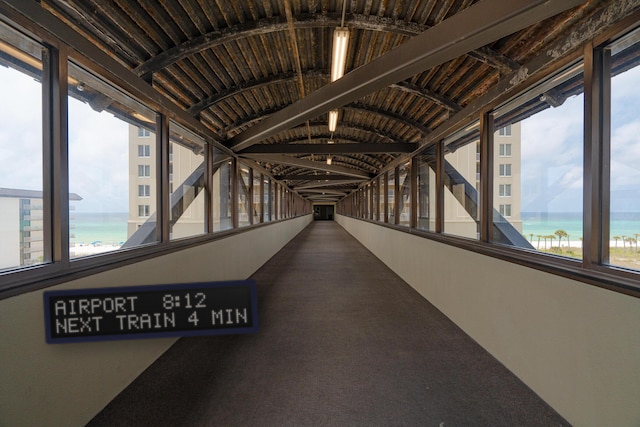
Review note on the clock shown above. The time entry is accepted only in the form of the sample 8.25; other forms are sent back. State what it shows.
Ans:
8.12
